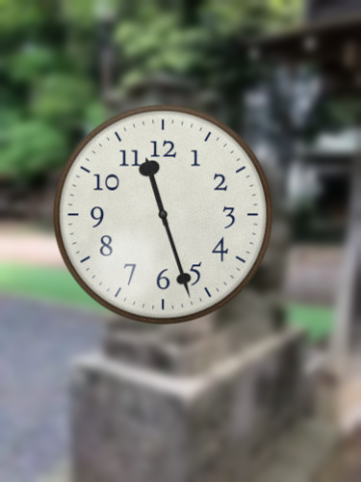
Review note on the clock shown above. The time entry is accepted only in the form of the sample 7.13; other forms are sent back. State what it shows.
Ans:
11.27
